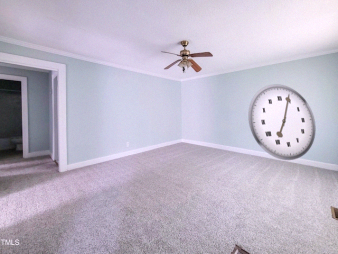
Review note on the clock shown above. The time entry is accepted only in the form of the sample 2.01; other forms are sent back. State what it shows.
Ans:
7.04
